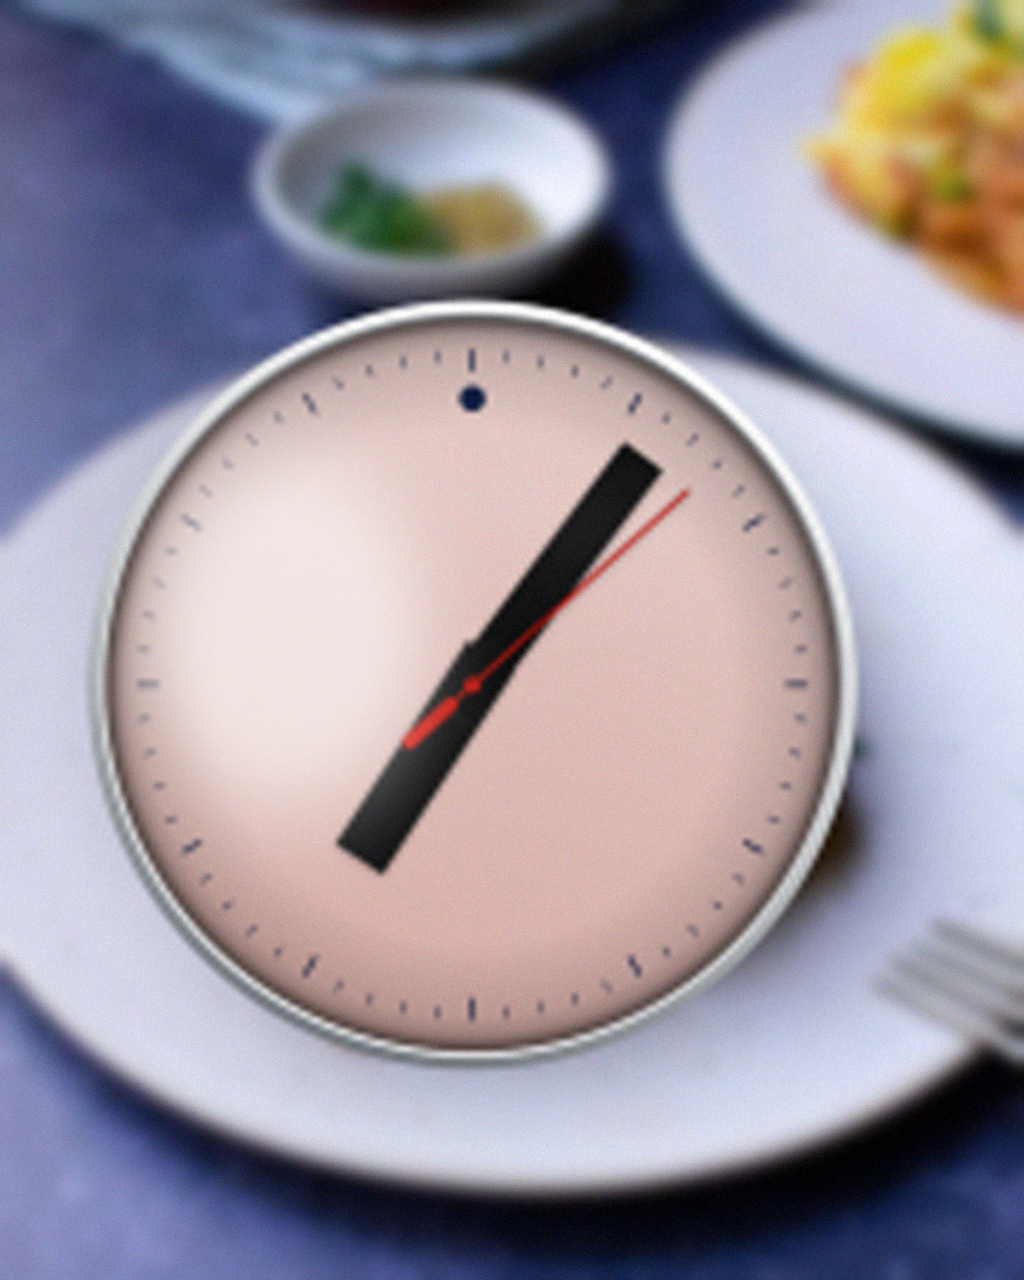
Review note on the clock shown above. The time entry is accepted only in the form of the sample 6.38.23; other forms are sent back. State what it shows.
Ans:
7.06.08
